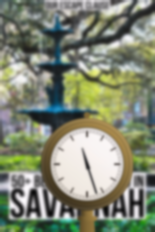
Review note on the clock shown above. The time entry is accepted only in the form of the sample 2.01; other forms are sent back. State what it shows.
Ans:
11.27
